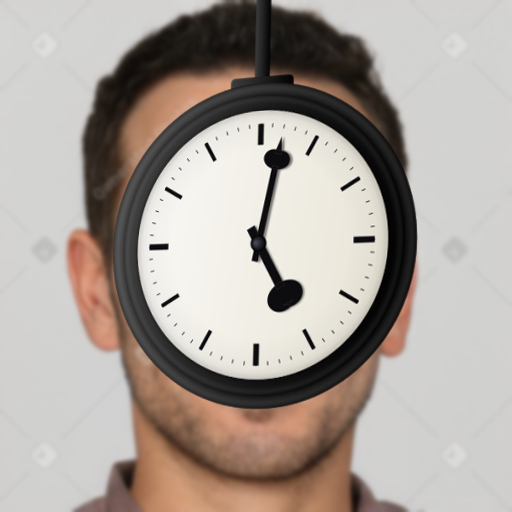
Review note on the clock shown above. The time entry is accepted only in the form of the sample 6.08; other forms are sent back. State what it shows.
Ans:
5.02
